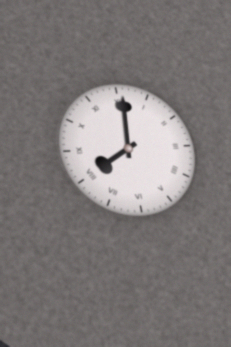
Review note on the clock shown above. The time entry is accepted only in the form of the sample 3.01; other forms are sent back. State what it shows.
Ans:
8.01
